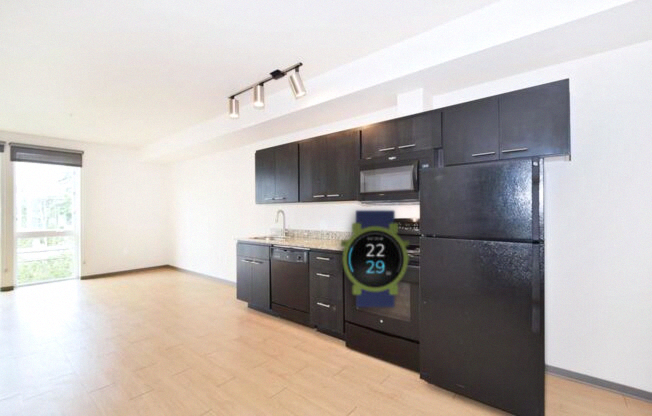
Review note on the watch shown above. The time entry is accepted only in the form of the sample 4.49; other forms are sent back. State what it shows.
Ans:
22.29
